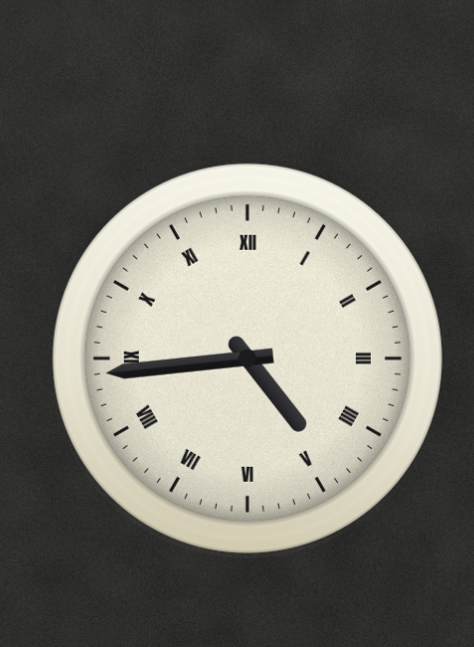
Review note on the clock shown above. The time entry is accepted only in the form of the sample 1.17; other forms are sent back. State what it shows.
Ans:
4.44
